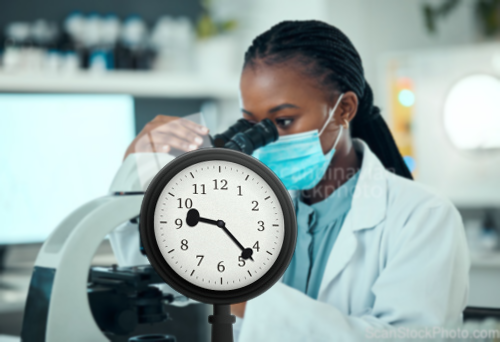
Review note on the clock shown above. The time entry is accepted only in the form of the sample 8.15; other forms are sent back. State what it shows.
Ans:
9.23
